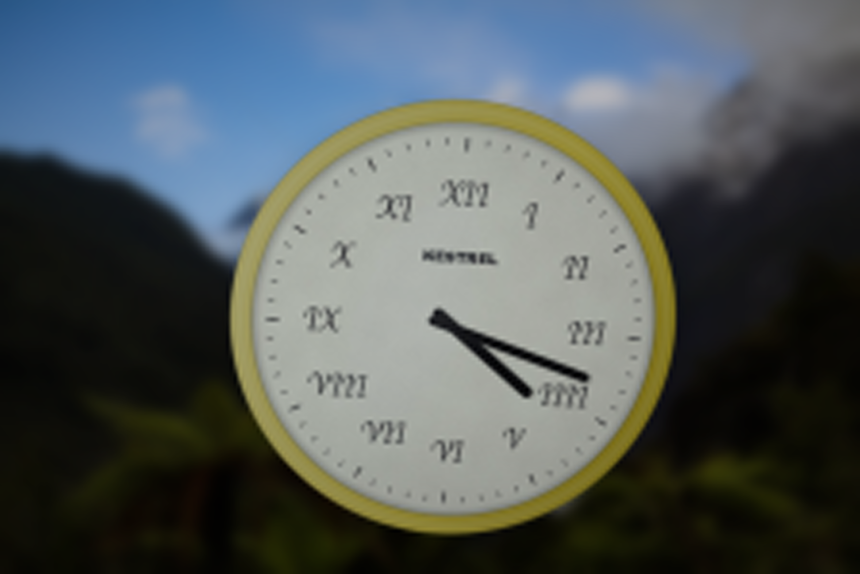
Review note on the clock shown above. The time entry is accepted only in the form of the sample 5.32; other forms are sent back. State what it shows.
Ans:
4.18
